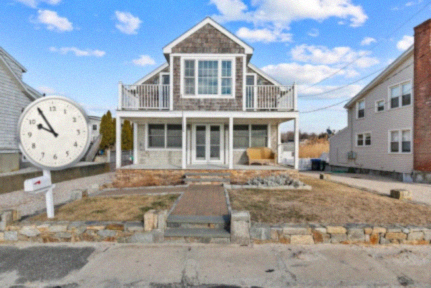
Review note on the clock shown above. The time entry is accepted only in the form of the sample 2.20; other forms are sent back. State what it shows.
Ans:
9.55
